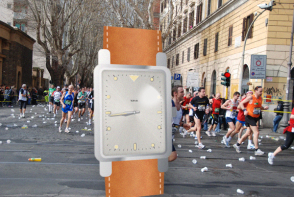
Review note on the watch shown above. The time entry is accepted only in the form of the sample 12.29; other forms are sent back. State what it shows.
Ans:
8.44
